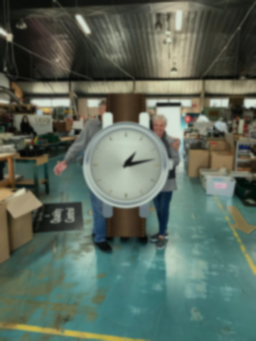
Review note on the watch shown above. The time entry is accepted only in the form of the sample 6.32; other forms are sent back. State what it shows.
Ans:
1.13
